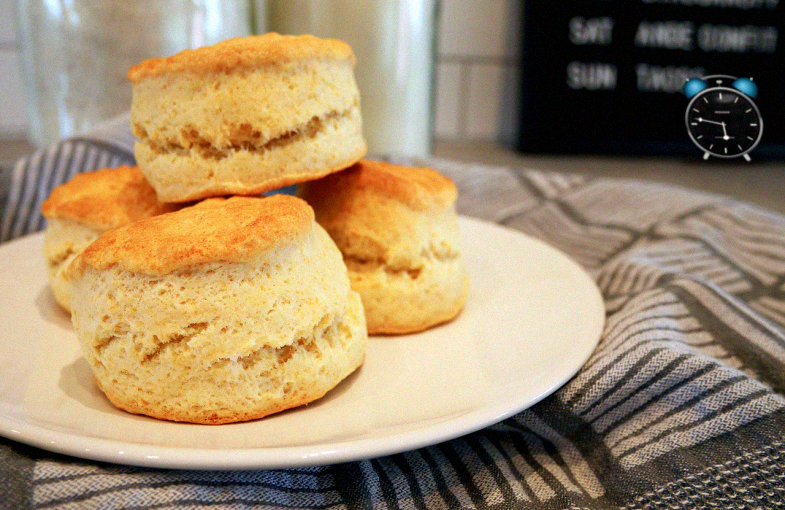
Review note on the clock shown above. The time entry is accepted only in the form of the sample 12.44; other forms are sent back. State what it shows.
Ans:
5.47
